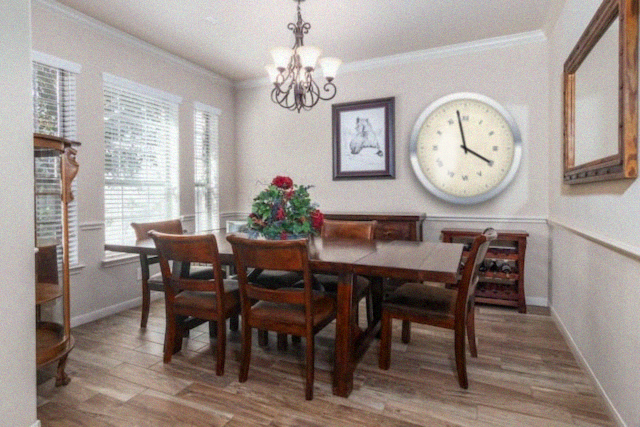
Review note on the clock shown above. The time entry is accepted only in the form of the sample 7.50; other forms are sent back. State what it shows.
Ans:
3.58
